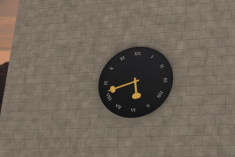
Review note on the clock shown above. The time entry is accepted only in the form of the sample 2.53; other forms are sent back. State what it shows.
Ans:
5.42
